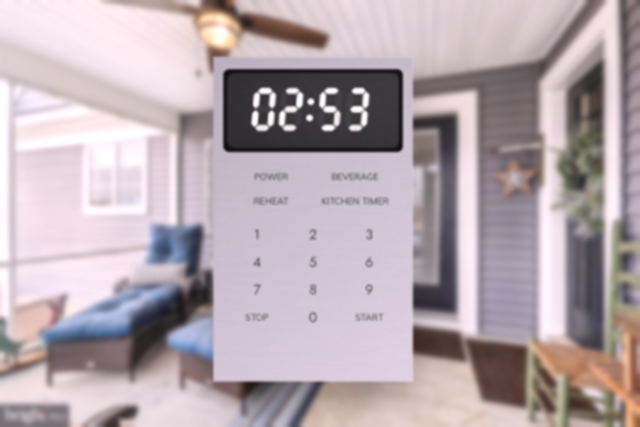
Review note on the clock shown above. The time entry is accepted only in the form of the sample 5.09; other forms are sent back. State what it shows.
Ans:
2.53
